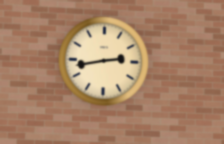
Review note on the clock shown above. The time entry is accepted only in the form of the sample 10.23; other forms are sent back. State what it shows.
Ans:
2.43
